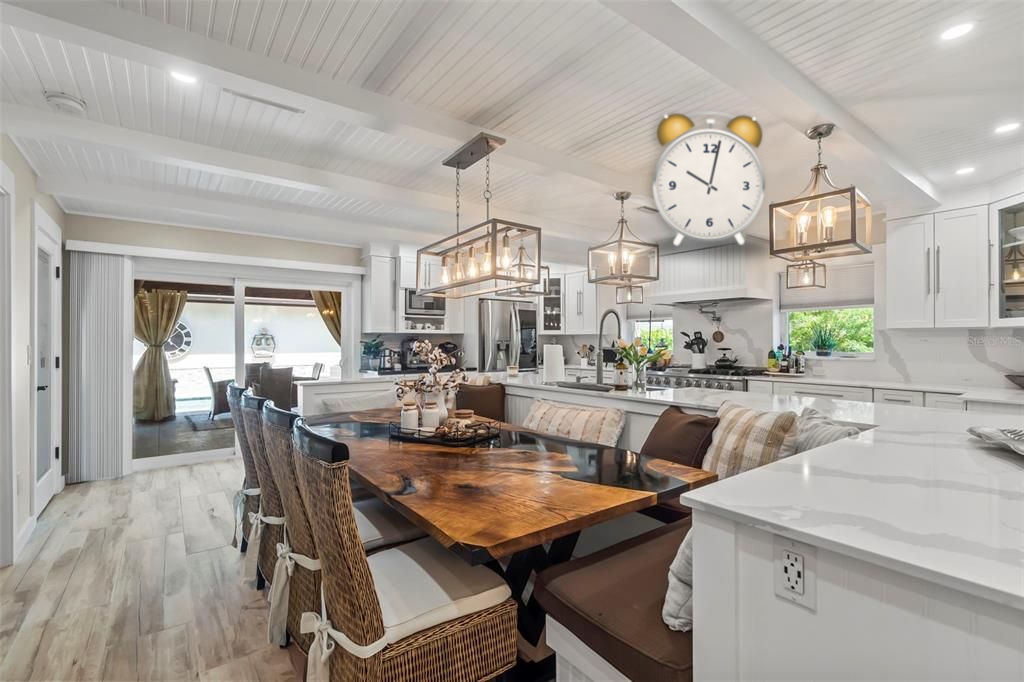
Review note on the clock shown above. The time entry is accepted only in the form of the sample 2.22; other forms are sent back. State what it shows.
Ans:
10.02
